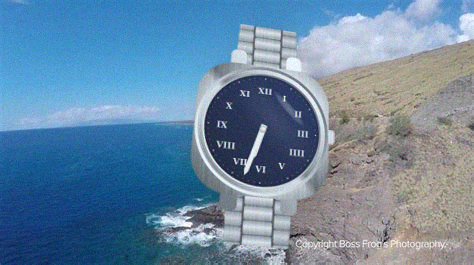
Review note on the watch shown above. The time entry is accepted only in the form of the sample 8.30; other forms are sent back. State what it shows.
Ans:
6.33
